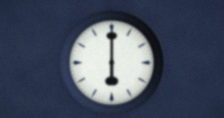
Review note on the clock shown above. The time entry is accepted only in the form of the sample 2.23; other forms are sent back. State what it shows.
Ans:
6.00
